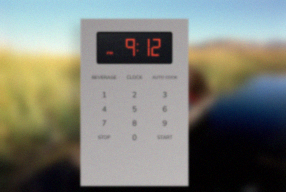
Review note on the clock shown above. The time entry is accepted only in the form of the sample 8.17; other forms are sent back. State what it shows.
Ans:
9.12
